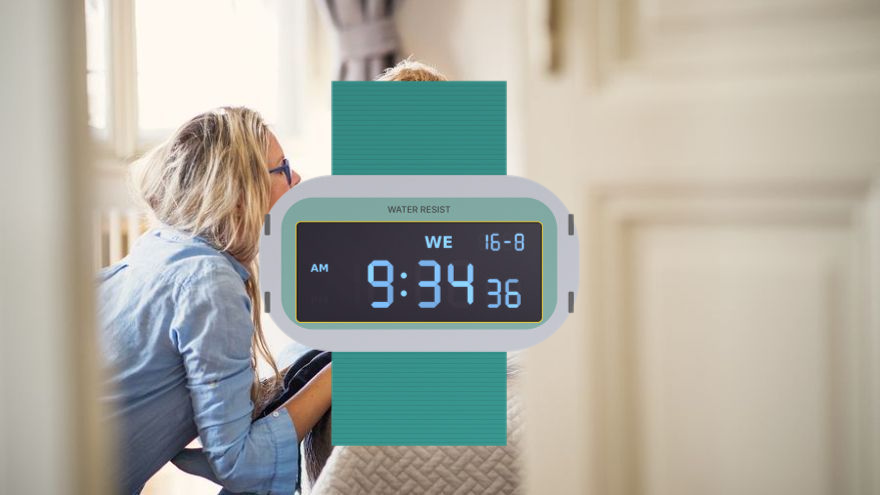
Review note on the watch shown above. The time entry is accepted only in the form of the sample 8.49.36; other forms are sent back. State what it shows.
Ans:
9.34.36
